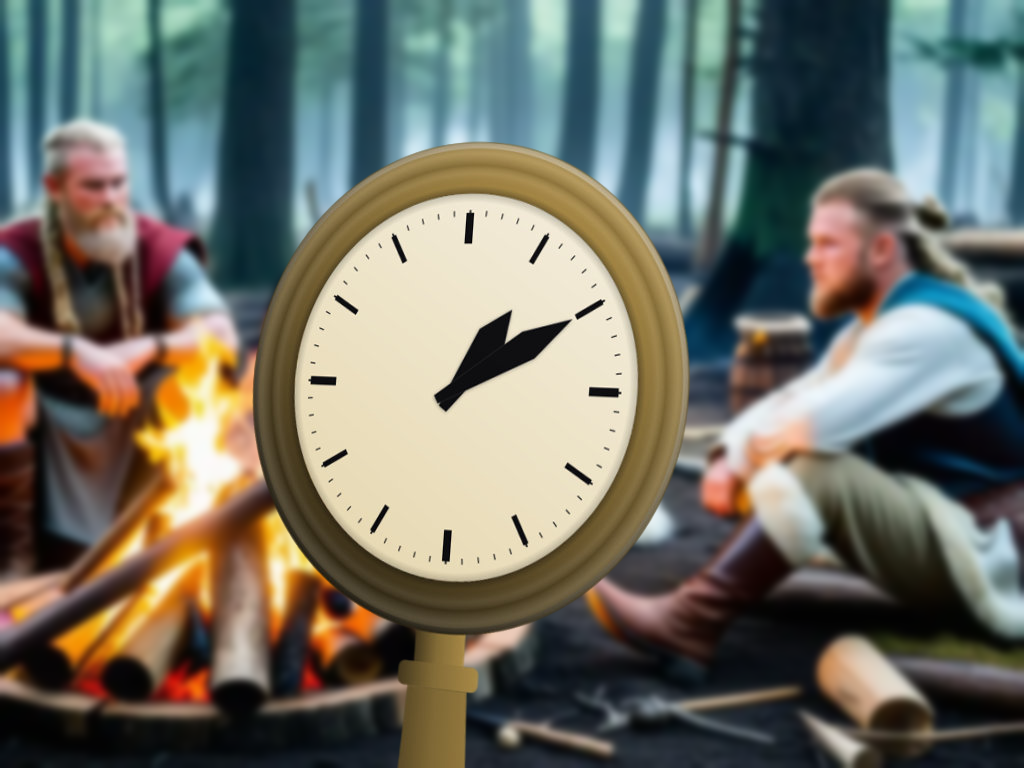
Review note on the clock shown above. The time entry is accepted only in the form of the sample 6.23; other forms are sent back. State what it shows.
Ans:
1.10
